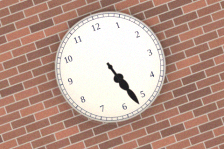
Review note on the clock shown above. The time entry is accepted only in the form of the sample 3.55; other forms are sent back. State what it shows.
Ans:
5.27
